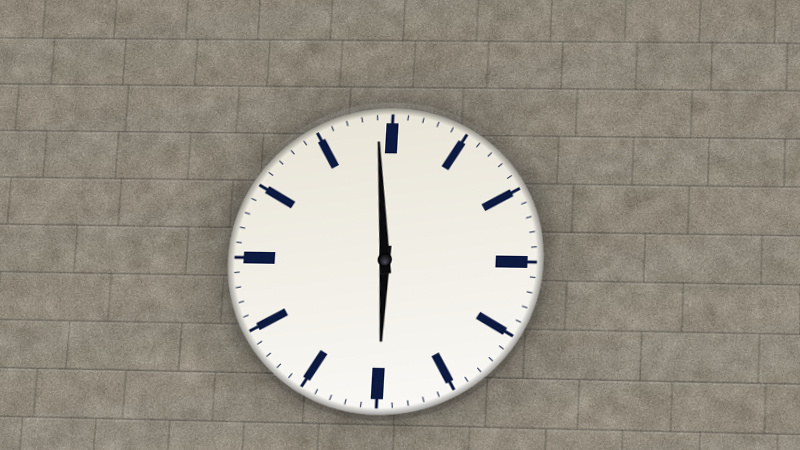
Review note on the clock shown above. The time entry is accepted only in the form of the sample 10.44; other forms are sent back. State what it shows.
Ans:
5.59
